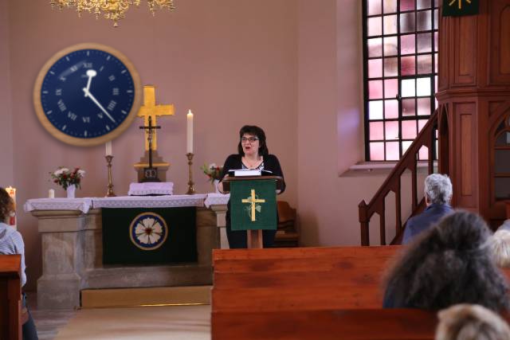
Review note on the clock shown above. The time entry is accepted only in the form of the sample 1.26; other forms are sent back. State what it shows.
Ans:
12.23
